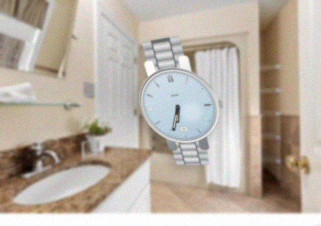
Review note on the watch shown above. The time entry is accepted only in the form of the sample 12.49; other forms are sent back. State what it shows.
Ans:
6.34
